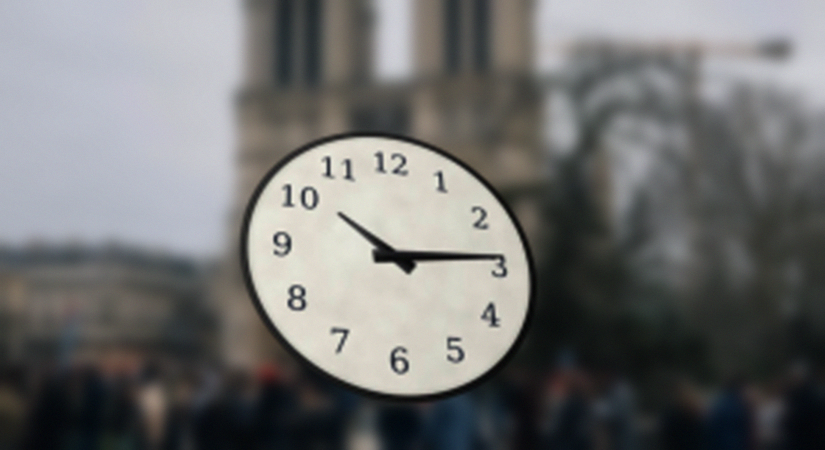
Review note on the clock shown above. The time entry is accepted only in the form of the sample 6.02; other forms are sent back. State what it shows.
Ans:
10.14
